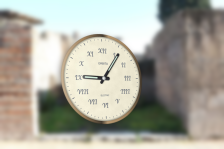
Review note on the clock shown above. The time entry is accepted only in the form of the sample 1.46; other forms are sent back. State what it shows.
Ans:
9.06
